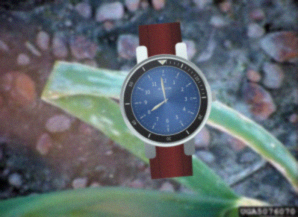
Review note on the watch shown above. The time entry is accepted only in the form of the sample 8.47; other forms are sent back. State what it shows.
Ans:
7.59
